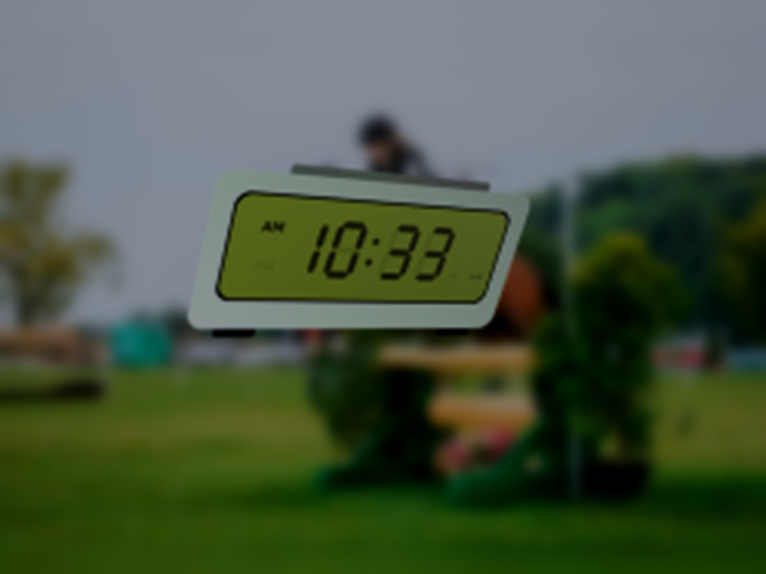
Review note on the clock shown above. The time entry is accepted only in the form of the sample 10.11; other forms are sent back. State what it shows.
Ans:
10.33
